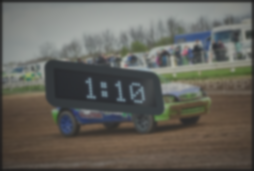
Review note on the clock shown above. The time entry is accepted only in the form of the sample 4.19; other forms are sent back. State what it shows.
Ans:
1.10
